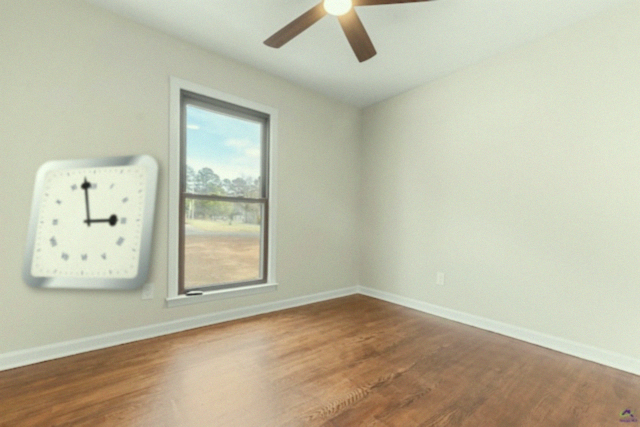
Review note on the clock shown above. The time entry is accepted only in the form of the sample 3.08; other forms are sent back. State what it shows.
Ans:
2.58
